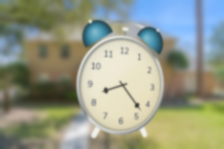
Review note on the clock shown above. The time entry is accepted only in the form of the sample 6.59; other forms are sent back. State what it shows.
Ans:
8.23
